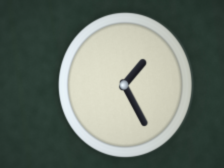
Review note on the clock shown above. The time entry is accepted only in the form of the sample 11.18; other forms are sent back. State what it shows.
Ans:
1.25
